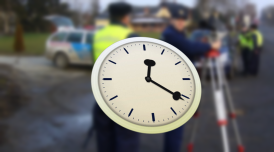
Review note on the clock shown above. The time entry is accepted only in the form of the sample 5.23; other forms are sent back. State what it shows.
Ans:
12.21
